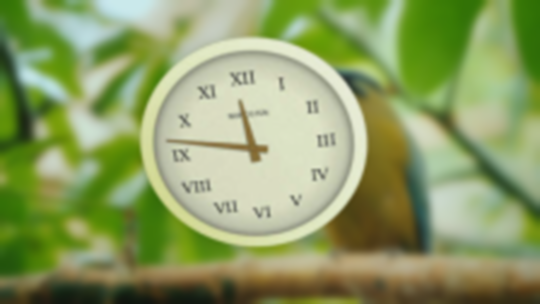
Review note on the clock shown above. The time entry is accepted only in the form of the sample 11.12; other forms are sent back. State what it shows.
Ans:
11.47
